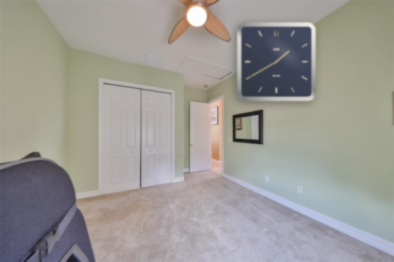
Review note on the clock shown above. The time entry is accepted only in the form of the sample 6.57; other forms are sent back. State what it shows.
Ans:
1.40
